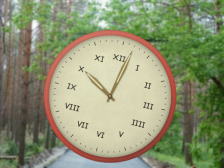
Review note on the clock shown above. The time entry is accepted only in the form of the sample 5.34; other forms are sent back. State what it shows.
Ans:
10.02
